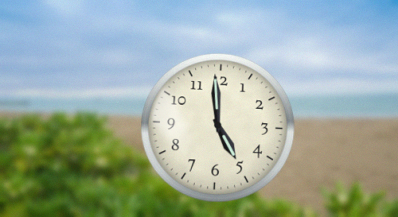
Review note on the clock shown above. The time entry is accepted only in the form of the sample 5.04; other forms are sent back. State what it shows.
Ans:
4.59
